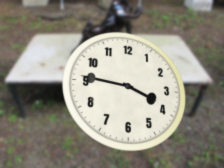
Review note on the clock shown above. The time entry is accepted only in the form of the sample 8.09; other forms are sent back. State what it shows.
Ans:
3.46
